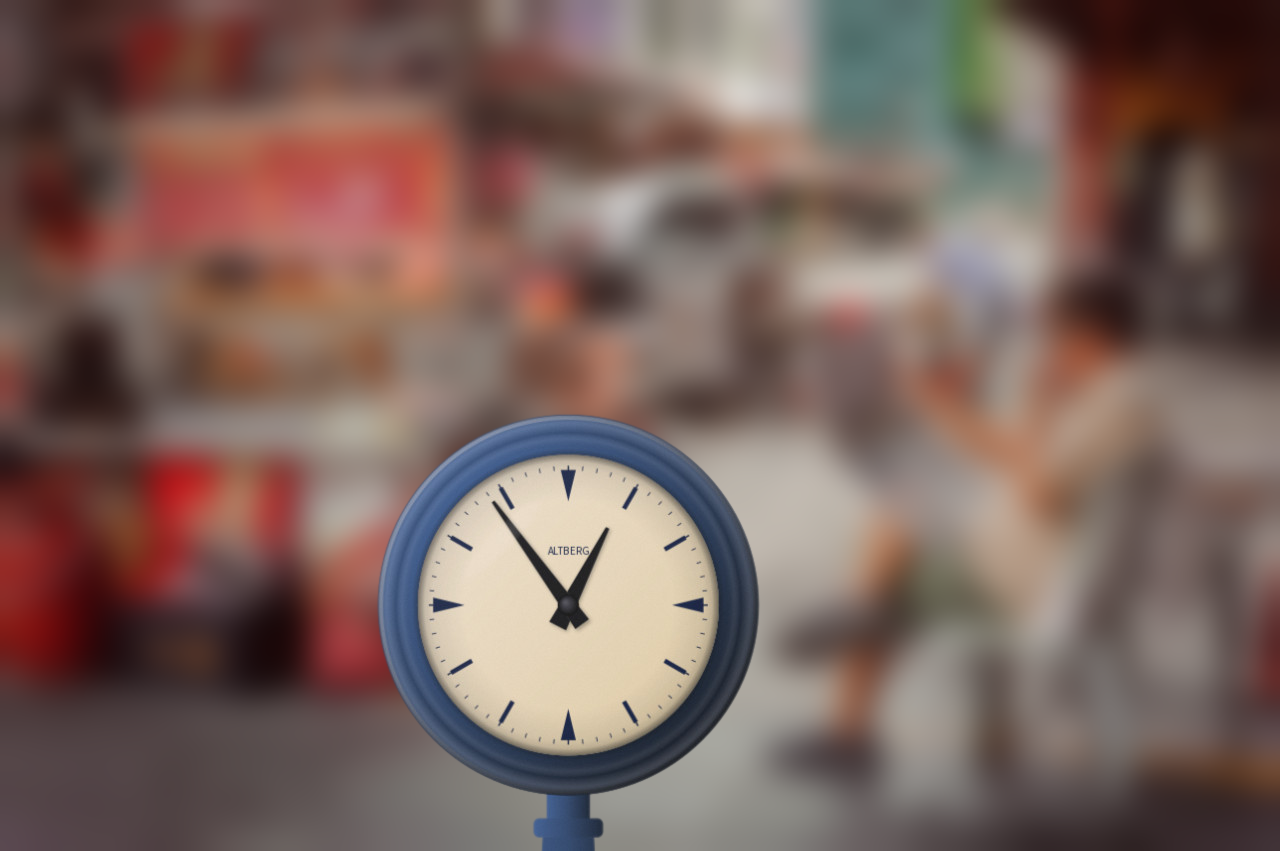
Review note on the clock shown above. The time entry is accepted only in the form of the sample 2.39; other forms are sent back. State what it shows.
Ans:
12.54
